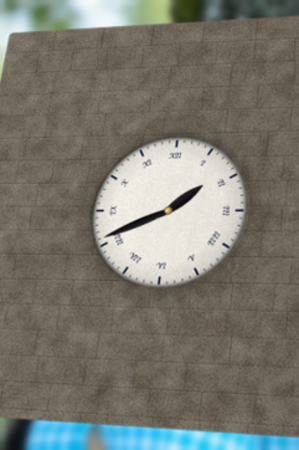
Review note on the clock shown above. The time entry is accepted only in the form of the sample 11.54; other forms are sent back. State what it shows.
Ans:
1.41
